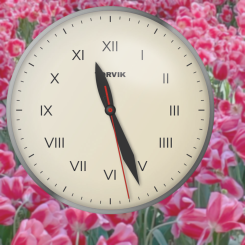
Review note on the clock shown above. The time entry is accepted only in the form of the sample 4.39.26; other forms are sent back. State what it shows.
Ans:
11.26.28
